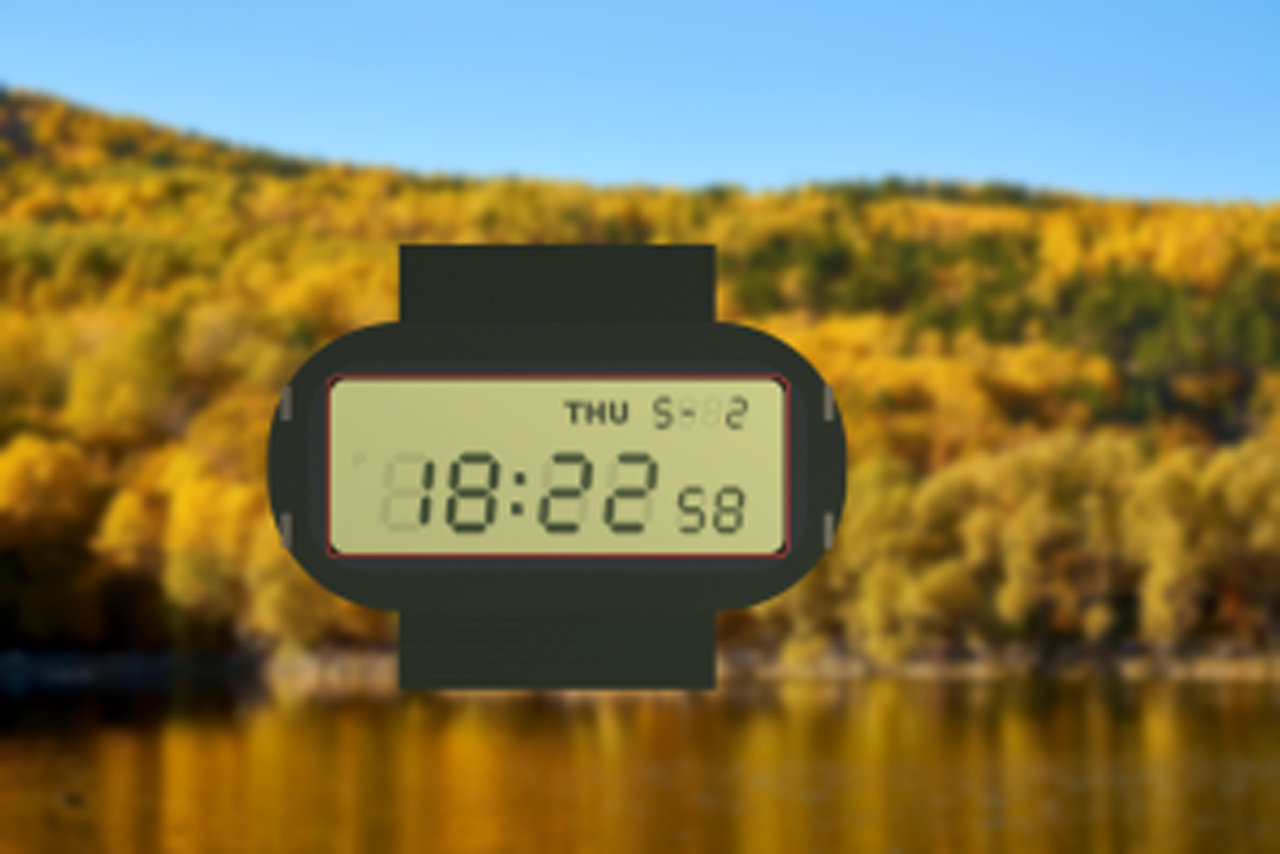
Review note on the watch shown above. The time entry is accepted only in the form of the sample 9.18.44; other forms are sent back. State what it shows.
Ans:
18.22.58
